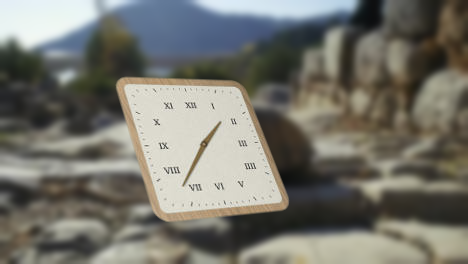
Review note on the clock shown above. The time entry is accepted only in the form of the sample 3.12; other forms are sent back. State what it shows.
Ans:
1.37
